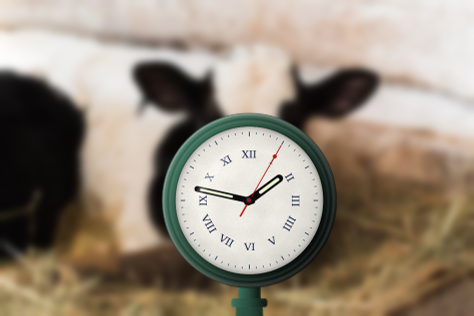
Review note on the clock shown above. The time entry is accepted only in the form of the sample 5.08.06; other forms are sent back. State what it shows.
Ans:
1.47.05
